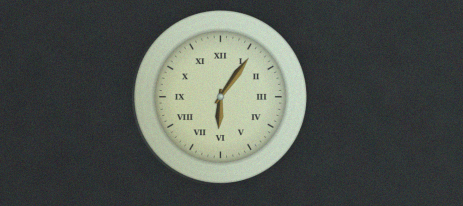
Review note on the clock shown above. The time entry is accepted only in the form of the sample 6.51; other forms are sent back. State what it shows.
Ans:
6.06
